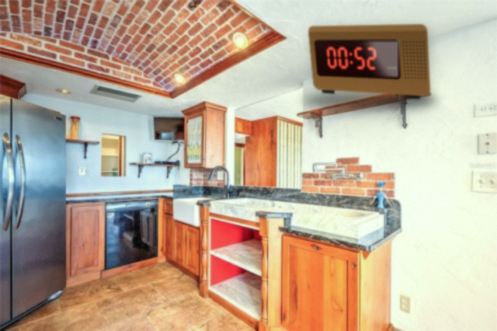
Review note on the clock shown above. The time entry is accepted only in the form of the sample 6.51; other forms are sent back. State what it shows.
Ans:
0.52
